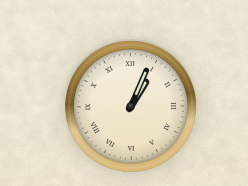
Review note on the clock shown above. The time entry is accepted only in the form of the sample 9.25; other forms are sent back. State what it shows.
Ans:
1.04
